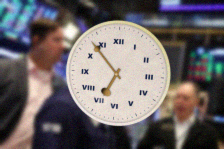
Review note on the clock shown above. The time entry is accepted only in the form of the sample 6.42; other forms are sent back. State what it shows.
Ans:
6.53
